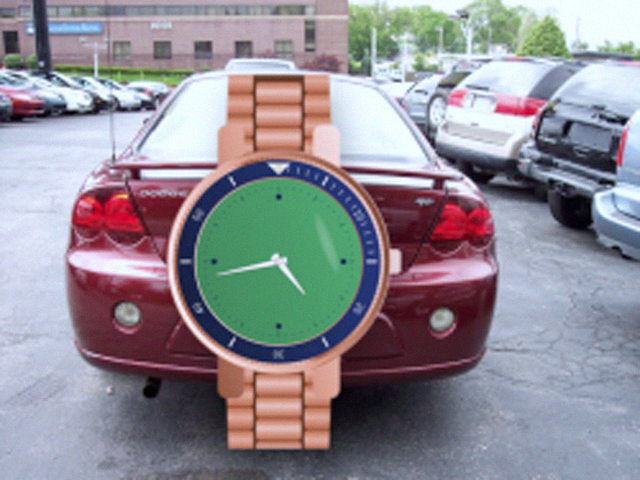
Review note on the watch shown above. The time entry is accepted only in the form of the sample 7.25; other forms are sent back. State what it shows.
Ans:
4.43
